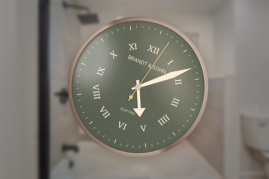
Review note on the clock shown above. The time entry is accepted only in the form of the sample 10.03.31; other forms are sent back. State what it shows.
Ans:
5.08.02
